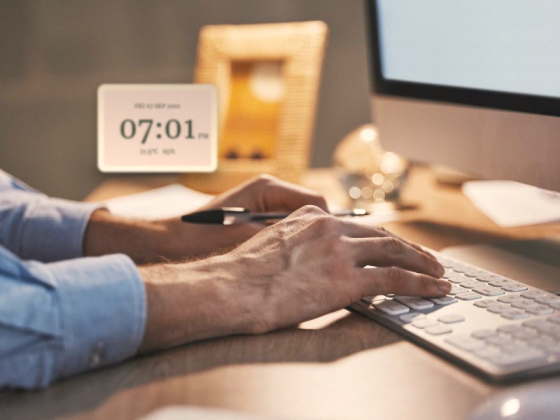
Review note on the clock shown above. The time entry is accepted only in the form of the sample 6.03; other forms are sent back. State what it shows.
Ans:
7.01
